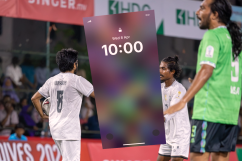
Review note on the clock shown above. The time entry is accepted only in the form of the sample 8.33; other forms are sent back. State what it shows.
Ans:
10.00
